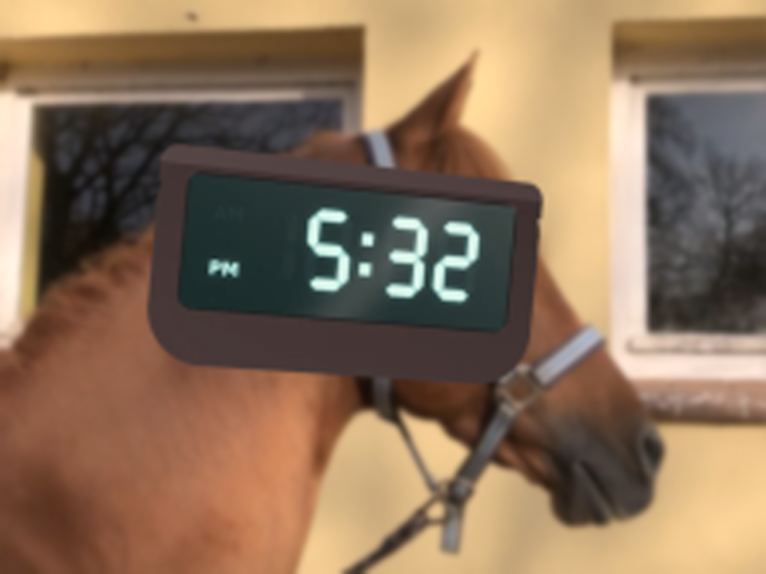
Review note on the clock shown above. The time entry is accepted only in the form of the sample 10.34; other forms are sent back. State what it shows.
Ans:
5.32
